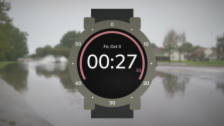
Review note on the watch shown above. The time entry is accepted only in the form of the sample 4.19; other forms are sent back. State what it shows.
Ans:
0.27
